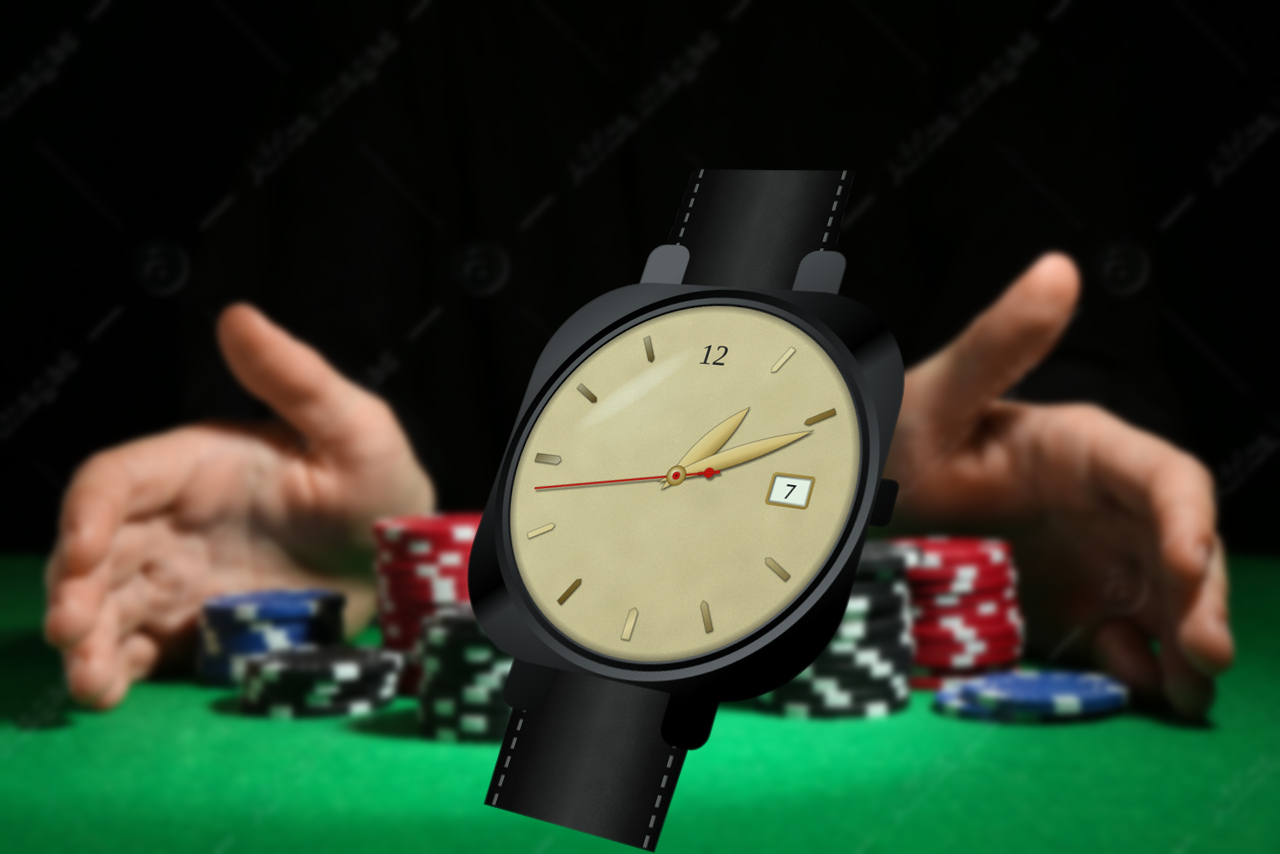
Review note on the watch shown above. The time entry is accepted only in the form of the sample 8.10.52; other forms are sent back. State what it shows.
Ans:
1.10.43
